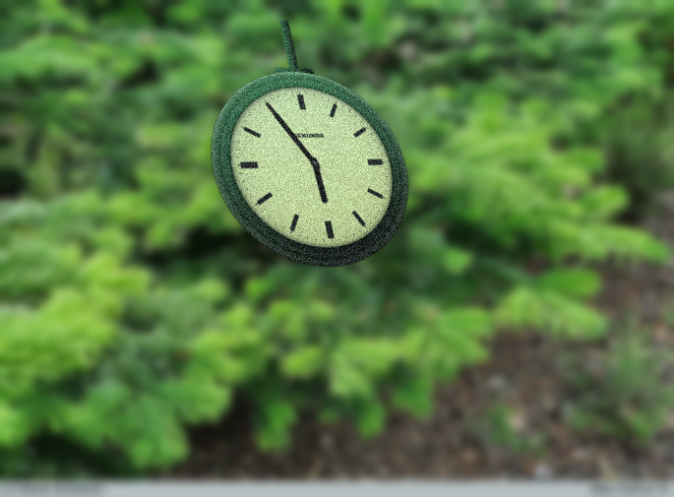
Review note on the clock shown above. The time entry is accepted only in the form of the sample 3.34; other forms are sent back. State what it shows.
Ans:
5.55
